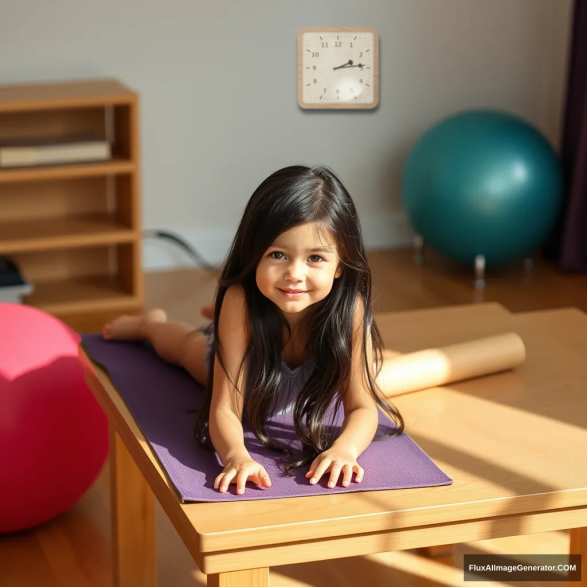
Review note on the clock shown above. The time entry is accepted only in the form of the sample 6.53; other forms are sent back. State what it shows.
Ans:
2.14
